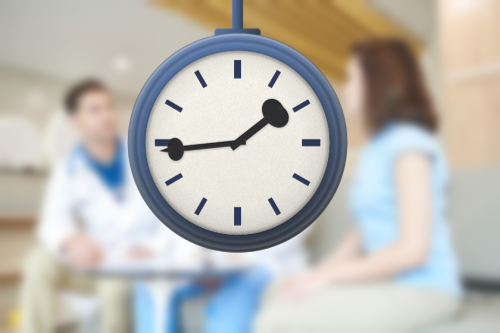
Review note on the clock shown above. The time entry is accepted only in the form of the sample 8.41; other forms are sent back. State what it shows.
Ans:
1.44
